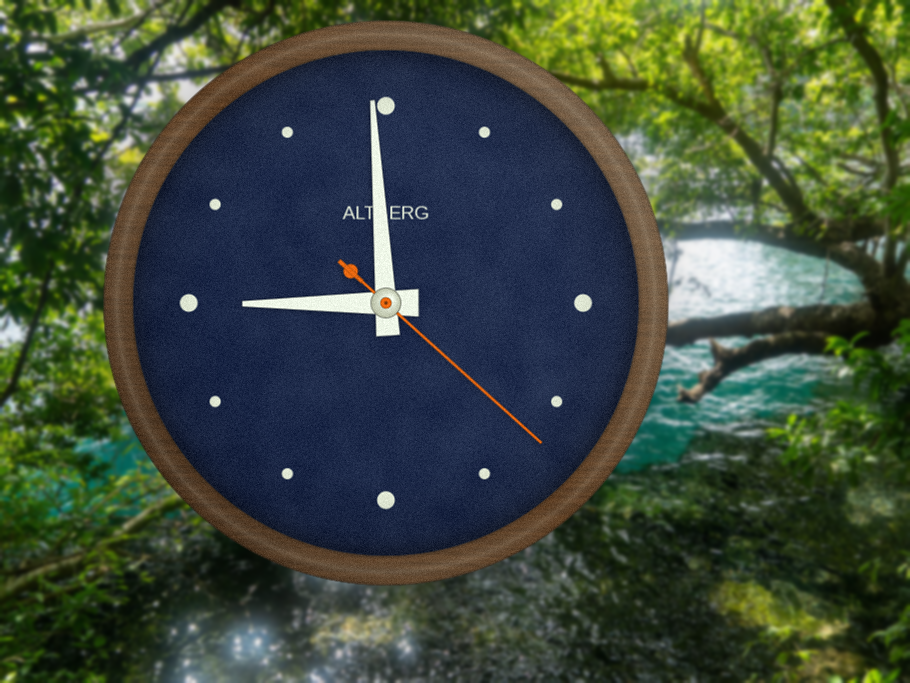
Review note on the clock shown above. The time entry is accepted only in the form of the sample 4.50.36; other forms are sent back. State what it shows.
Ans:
8.59.22
